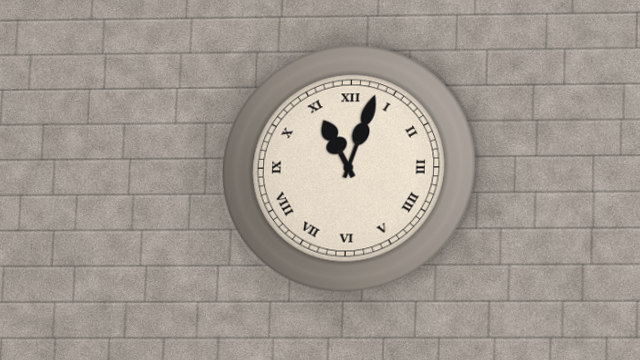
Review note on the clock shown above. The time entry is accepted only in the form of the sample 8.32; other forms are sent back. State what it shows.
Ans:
11.03
